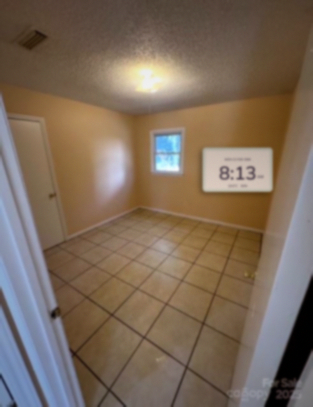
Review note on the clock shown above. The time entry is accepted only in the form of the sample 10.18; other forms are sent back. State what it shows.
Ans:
8.13
